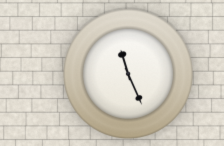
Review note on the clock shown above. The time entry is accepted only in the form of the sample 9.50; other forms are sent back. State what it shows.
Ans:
11.26
